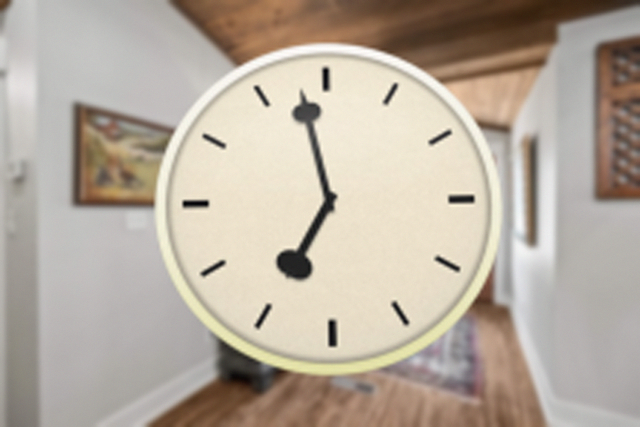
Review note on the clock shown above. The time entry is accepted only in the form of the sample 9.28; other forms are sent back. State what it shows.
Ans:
6.58
